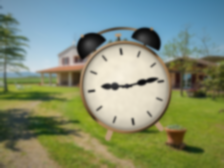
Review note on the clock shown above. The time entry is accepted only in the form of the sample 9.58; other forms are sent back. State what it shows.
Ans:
9.14
